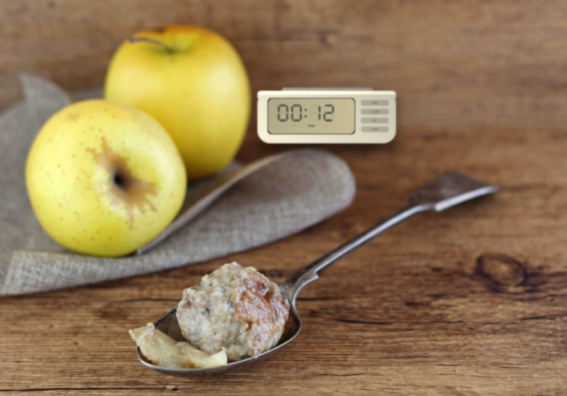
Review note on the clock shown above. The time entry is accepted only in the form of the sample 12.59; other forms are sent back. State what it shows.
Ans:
0.12
